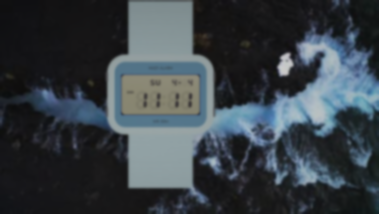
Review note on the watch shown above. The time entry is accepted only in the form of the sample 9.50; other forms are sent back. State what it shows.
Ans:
11.11
